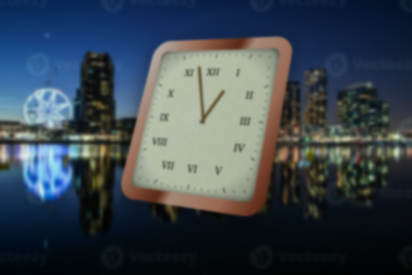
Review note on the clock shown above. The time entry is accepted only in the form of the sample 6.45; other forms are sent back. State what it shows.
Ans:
12.57
